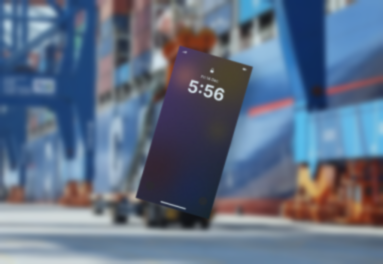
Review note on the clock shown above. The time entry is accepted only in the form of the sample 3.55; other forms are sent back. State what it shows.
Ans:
5.56
